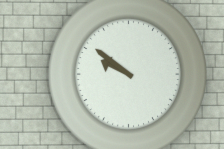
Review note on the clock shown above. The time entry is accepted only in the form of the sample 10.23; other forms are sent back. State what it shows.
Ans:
9.51
